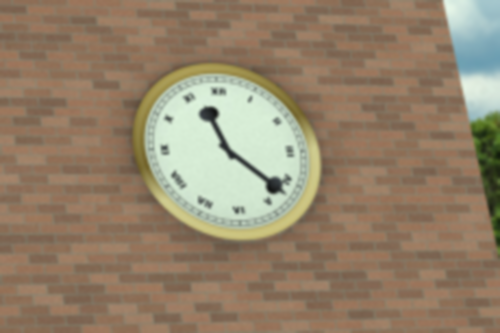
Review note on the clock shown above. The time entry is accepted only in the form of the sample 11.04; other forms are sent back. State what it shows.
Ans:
11.22
